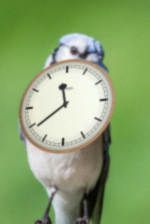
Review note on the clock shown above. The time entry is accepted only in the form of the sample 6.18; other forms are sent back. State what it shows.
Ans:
11.39
